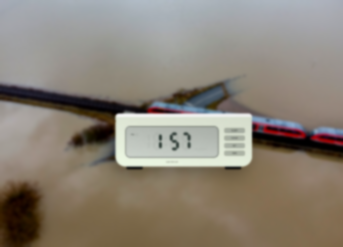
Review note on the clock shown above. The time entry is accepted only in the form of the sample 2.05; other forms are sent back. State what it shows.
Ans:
1.57
